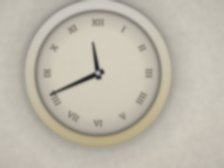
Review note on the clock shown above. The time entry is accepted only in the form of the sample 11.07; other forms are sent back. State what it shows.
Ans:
11.41
